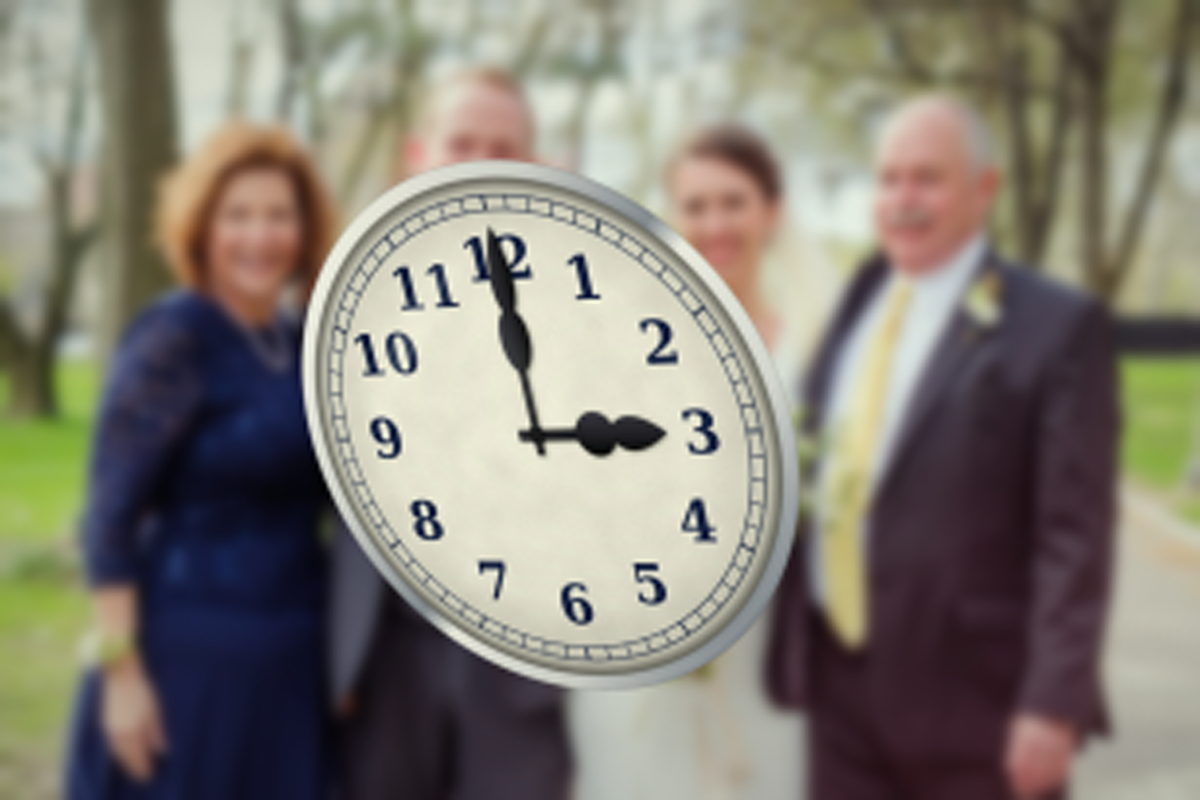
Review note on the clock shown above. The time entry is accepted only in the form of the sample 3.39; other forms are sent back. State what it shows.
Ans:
3.00
